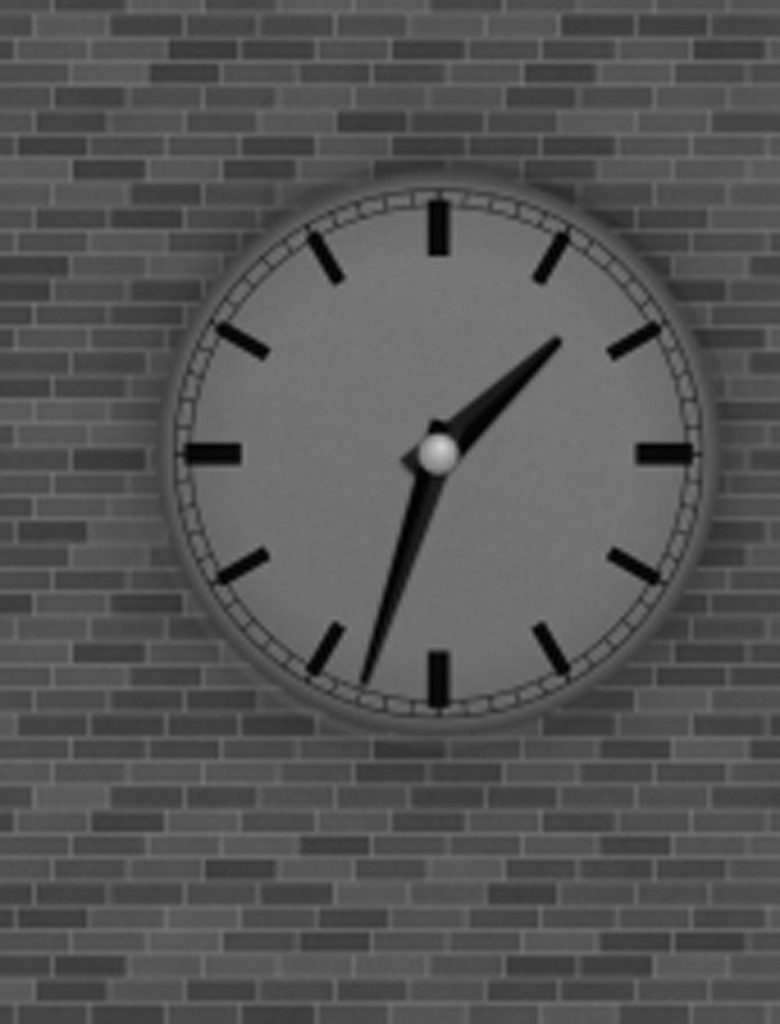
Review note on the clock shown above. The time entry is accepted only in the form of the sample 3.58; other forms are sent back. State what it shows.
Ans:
1.33
